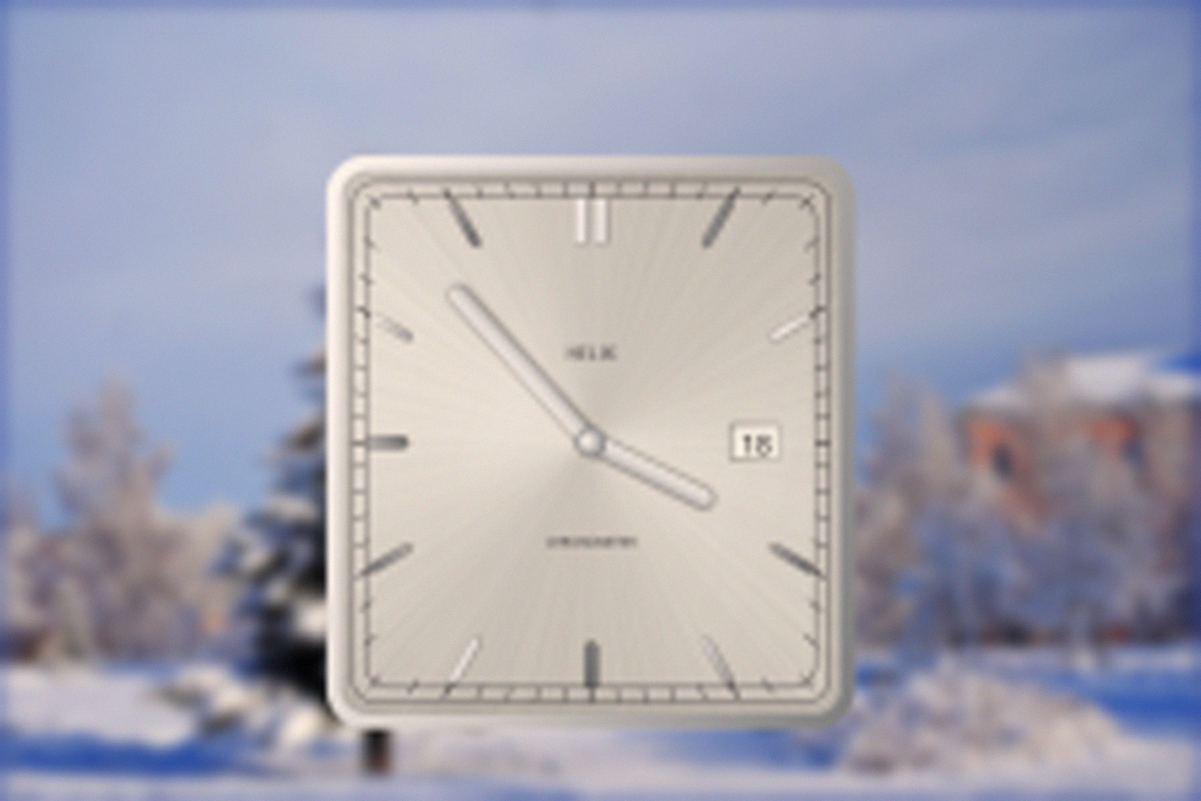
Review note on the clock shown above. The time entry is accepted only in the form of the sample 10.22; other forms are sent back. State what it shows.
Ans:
3.53
